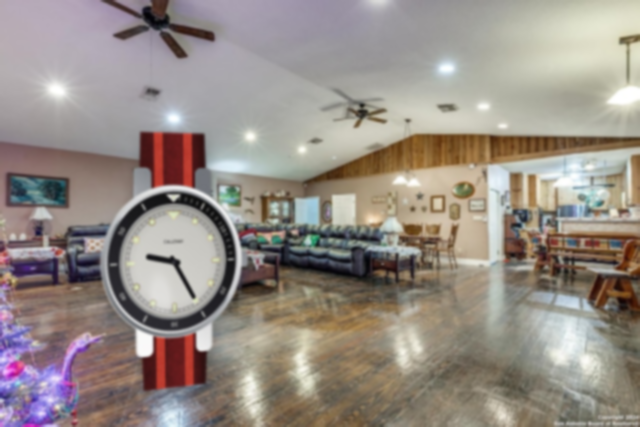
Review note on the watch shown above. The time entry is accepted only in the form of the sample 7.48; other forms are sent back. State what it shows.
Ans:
9.25
